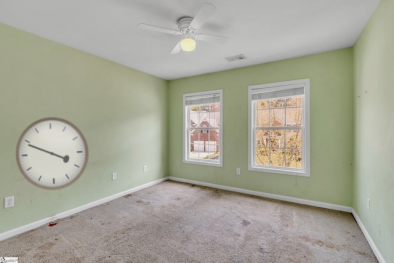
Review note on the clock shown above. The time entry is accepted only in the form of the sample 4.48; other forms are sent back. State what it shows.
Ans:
3.49
